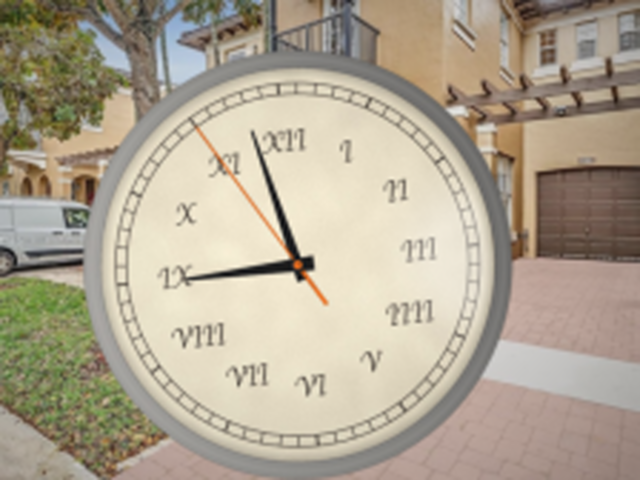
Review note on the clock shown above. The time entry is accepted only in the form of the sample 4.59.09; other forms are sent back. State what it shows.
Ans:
8.57.55
